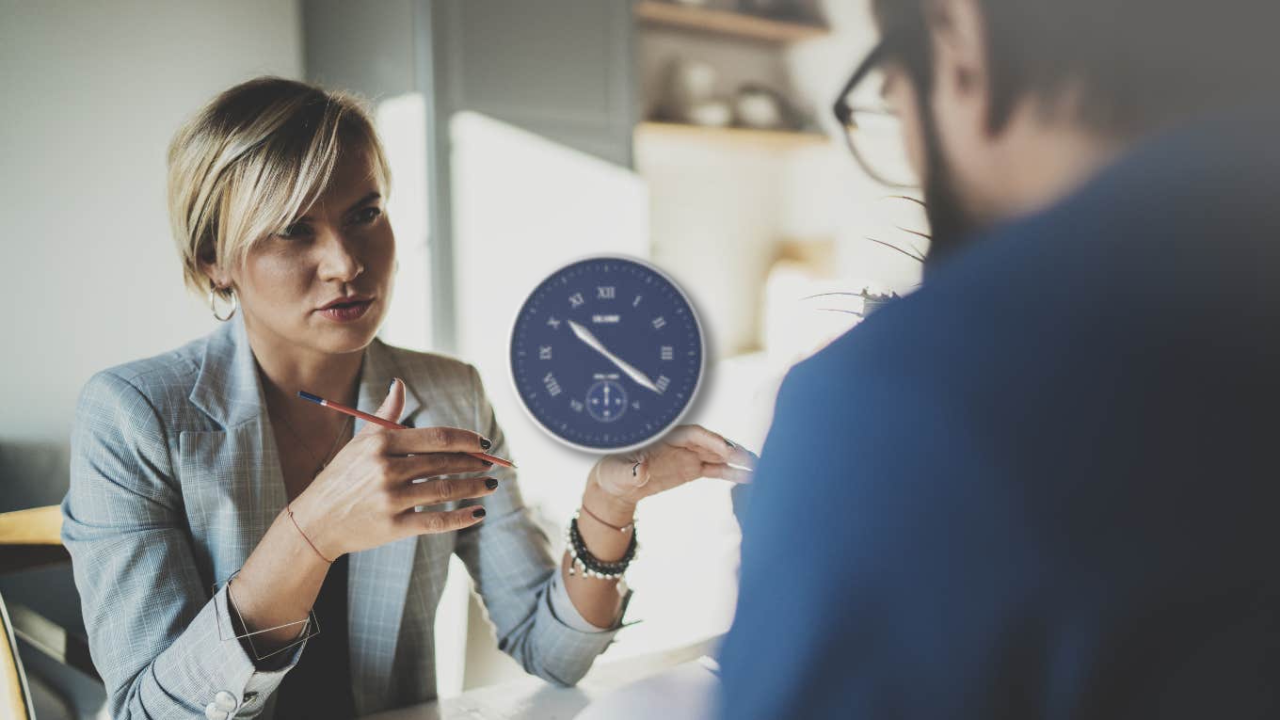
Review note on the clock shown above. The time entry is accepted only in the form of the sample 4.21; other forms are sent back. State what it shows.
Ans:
10.21
